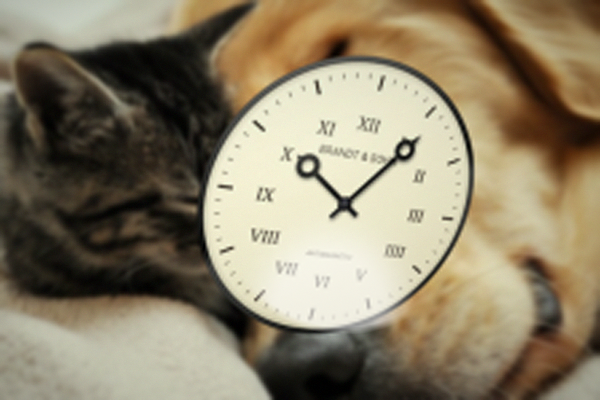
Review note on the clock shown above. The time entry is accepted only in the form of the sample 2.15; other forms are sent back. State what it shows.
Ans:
10.06
